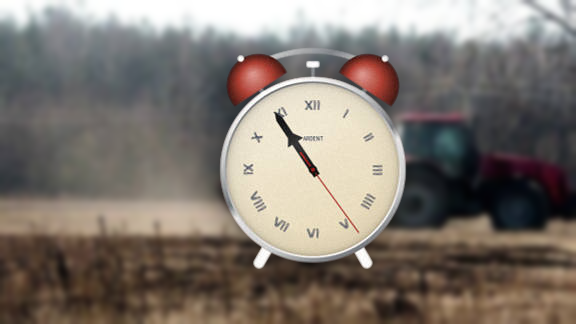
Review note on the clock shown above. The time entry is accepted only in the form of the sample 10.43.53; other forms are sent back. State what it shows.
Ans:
10.54.24
